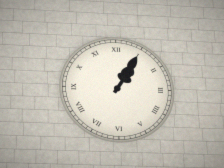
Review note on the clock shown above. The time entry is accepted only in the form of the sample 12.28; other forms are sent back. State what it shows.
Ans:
1.05
